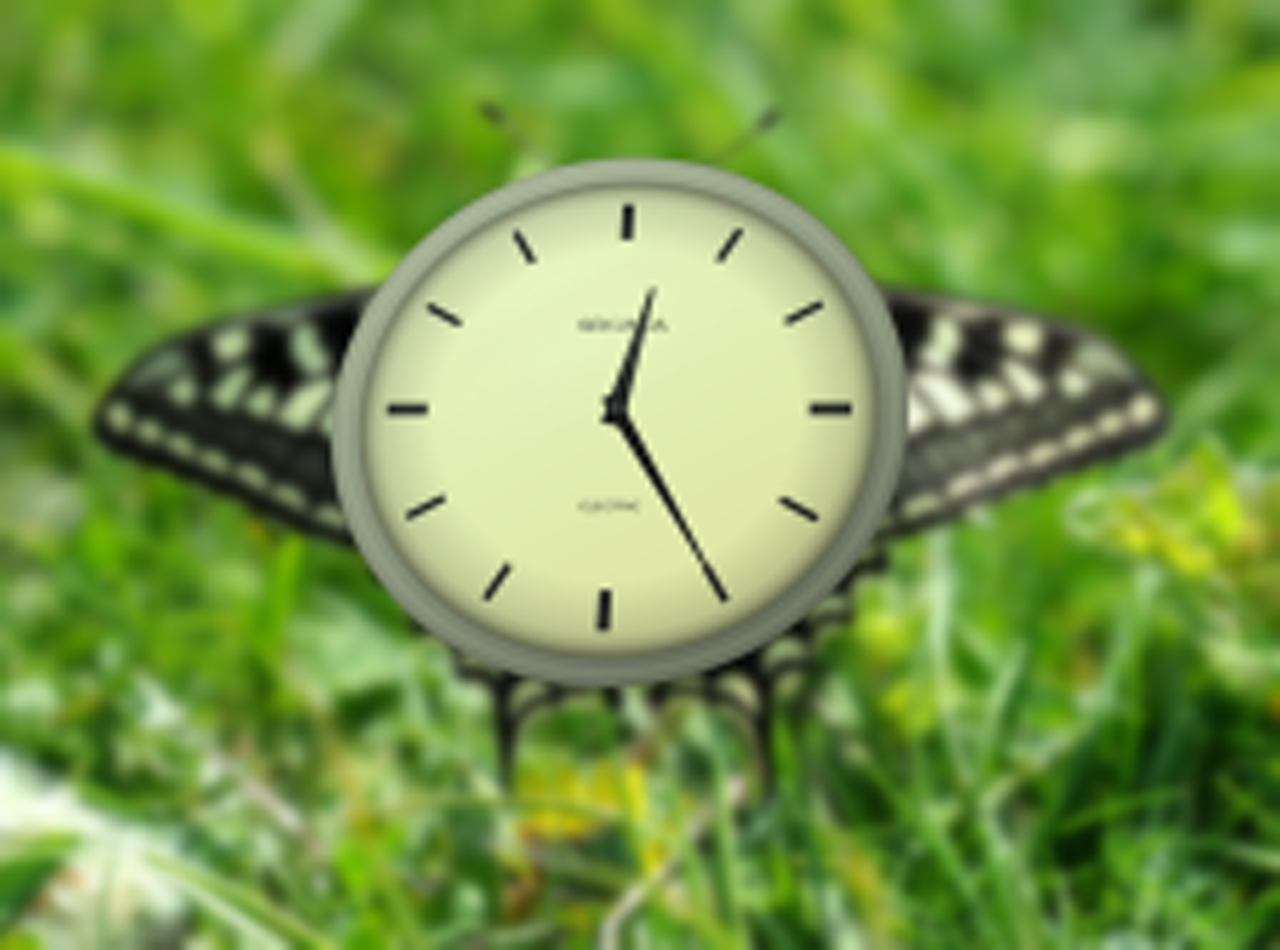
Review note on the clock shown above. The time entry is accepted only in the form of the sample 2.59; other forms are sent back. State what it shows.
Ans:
12.25
